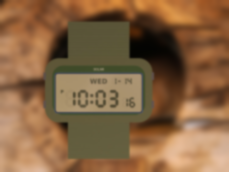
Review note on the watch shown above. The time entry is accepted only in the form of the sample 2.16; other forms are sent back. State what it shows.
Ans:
10.03
